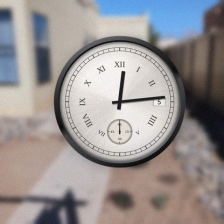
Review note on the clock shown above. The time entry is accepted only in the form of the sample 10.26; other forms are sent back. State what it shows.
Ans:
12.14
